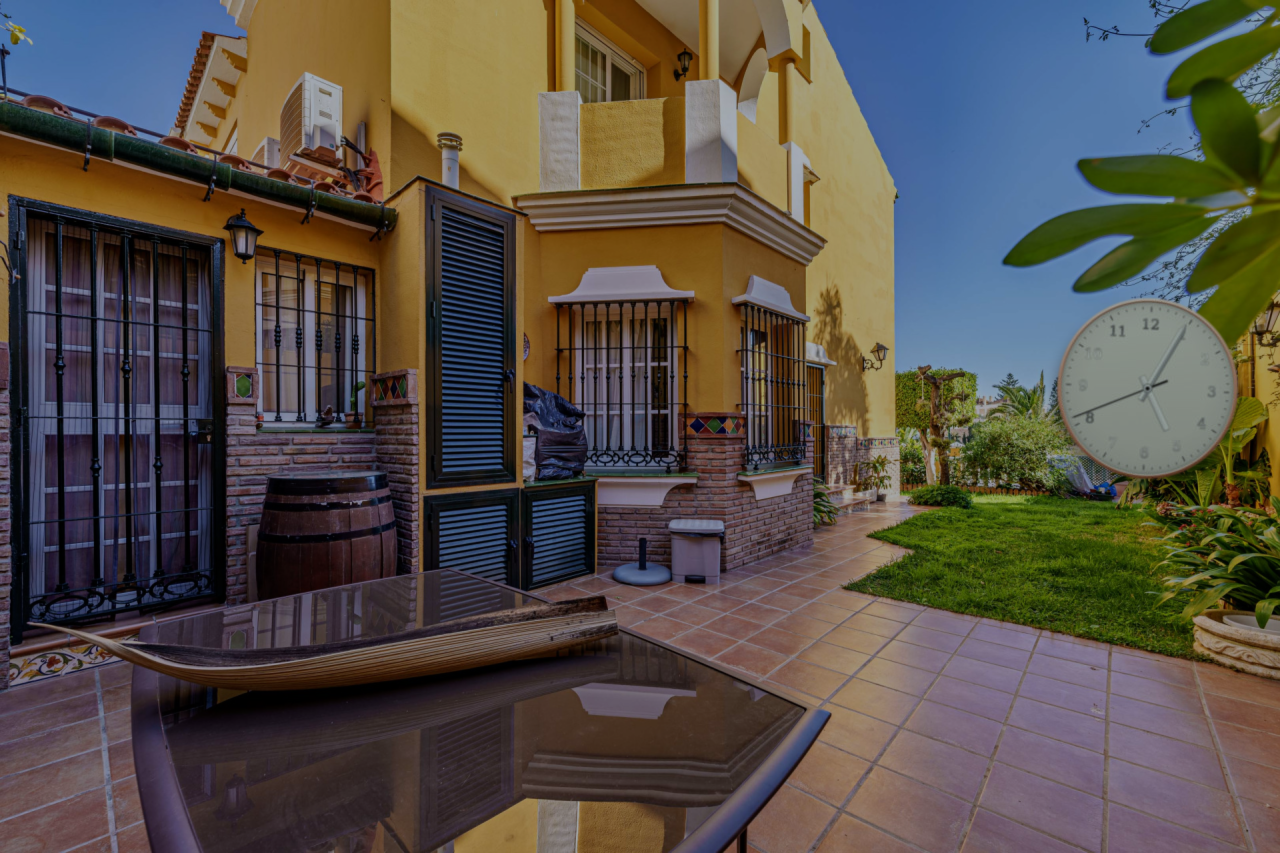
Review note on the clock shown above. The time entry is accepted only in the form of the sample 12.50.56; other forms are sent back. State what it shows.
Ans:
5.04.41
